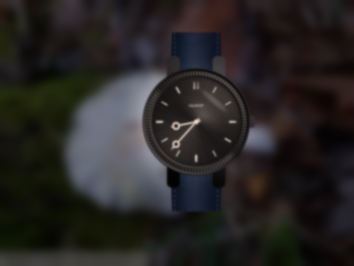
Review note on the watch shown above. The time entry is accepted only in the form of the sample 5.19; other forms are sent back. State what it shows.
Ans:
8.37
